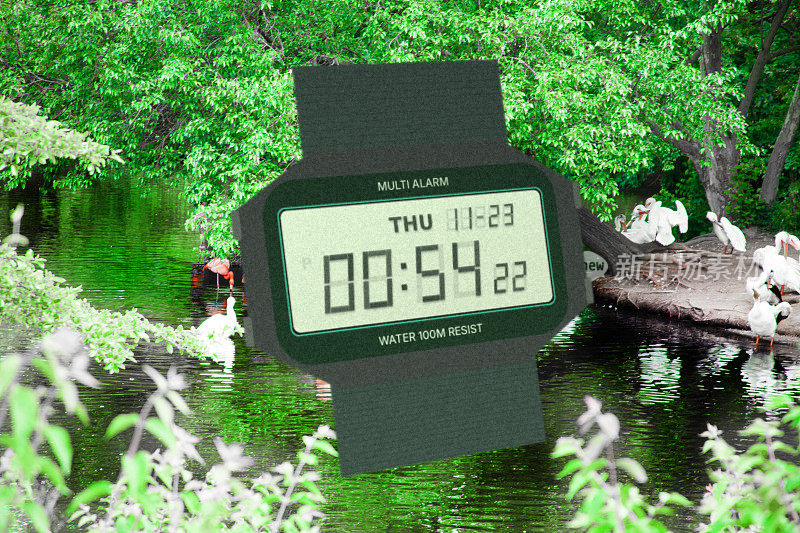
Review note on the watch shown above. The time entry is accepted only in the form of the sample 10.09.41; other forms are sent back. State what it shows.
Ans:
0.54.22
